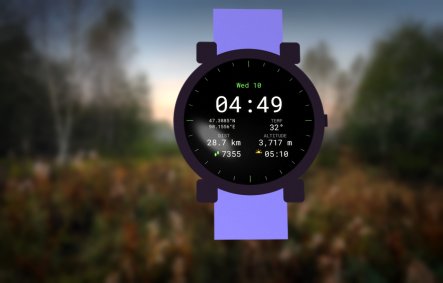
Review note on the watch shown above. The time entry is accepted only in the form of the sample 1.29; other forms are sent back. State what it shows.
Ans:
4.49
